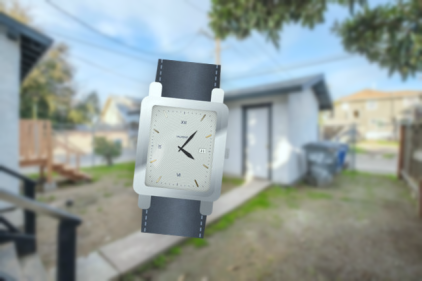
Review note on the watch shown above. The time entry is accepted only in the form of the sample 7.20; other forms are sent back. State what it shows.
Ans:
4.06
